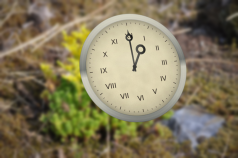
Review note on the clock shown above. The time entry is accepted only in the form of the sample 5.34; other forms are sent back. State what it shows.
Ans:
1.00
